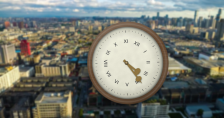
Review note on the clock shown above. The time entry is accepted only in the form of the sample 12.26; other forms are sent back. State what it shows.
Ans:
3.19
